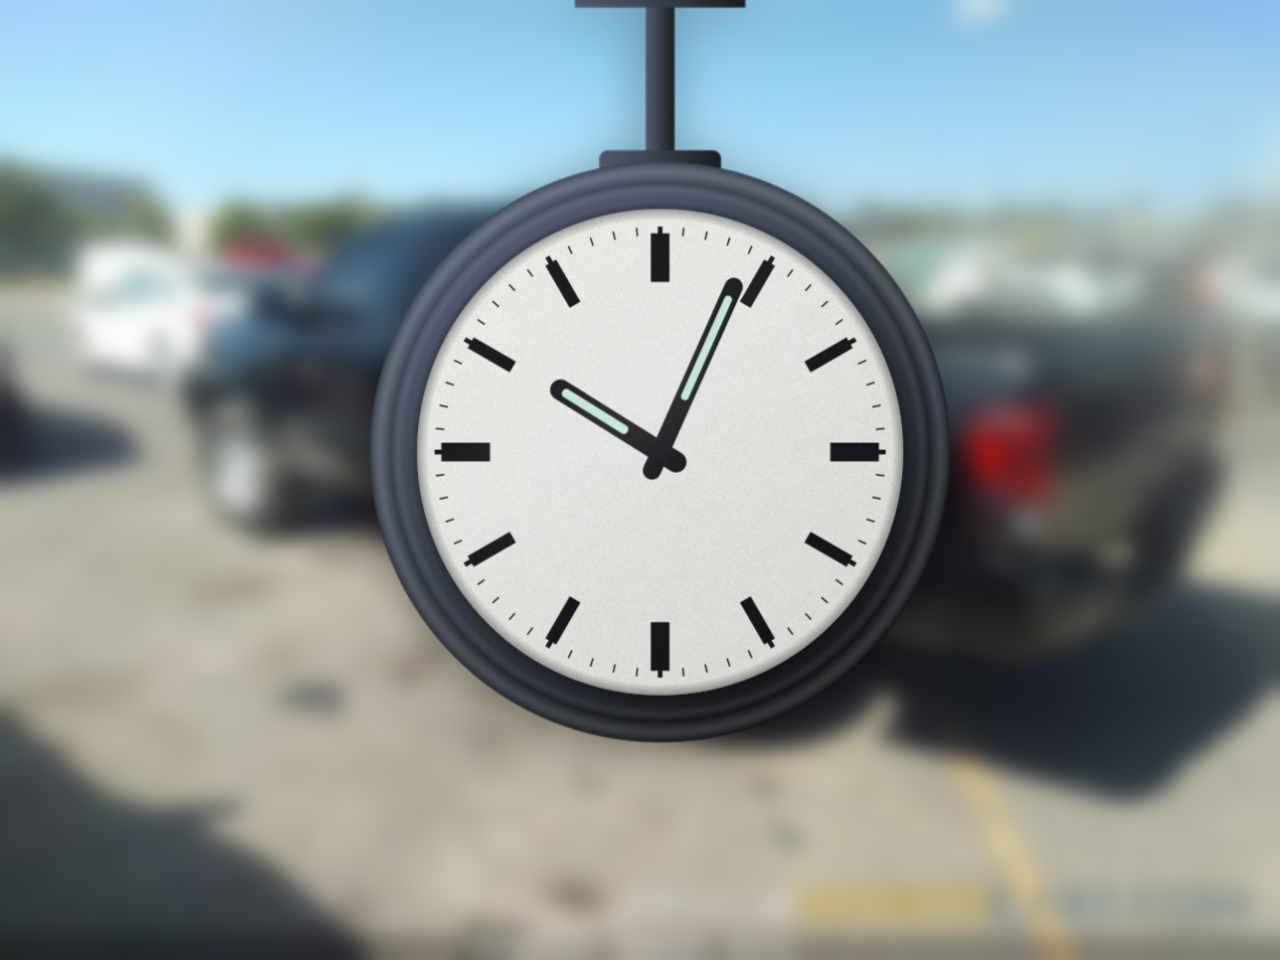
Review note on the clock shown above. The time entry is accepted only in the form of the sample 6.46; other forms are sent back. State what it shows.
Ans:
10.04
